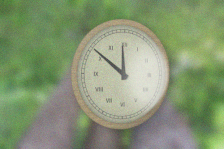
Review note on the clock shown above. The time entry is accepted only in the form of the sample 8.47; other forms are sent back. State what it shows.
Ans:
11.51
